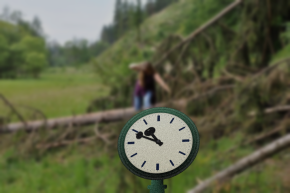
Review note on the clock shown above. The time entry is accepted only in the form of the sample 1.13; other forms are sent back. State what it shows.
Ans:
10.49
